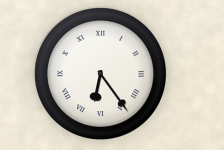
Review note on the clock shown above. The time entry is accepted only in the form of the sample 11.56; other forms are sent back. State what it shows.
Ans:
6.24
